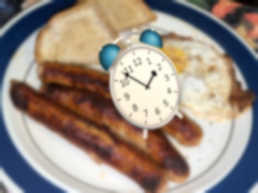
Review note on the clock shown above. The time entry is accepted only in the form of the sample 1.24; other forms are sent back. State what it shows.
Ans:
1.53
